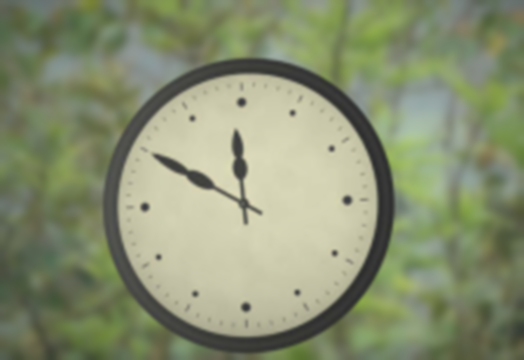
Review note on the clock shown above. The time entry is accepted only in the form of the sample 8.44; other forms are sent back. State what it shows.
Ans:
11.50
